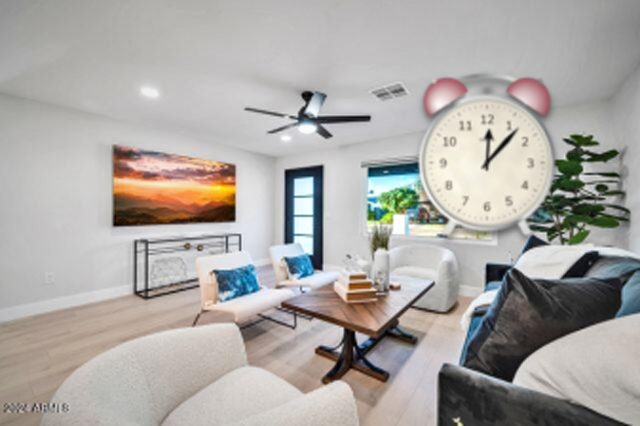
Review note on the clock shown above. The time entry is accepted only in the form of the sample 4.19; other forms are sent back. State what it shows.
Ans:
12.07
